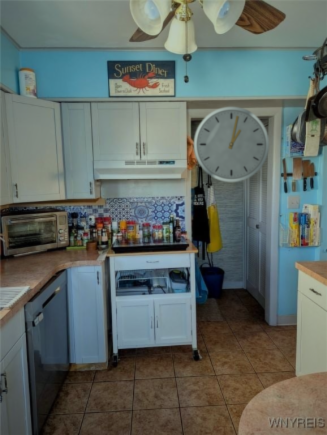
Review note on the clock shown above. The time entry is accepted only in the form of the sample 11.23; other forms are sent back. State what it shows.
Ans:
1.02
